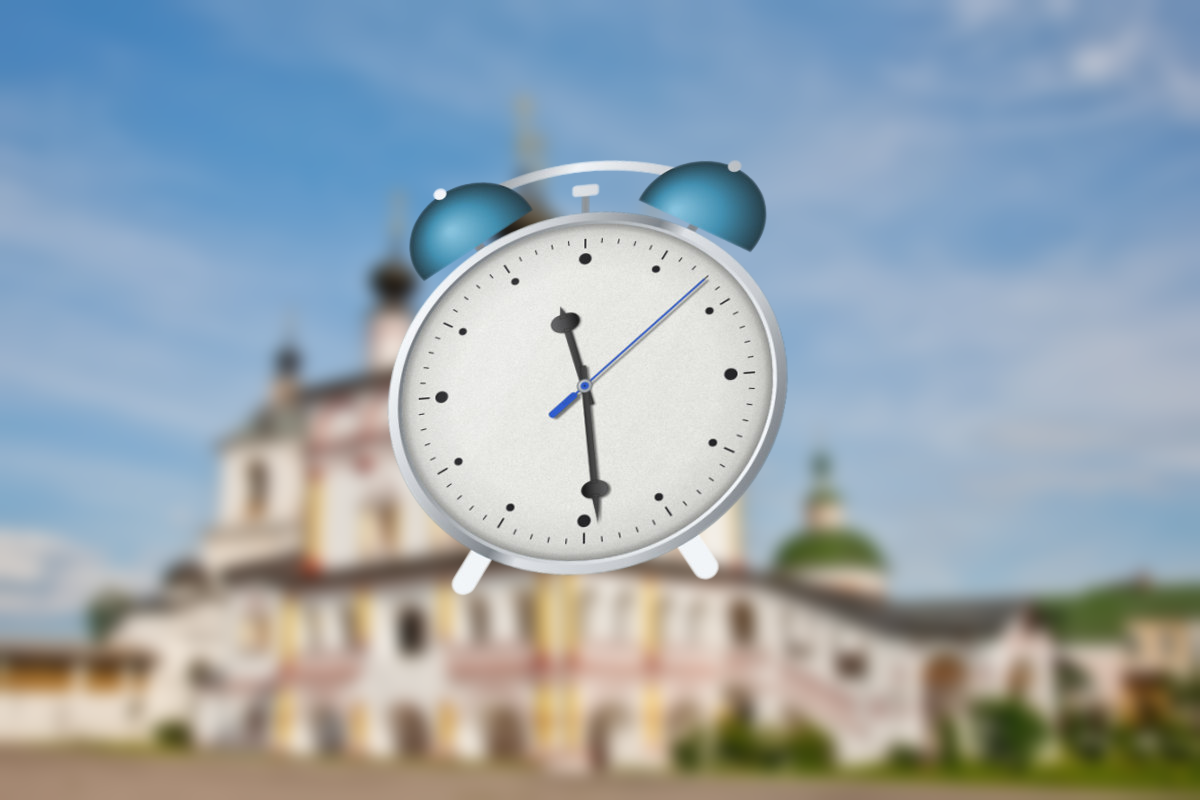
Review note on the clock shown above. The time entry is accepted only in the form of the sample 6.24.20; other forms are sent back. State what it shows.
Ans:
11.29.08
